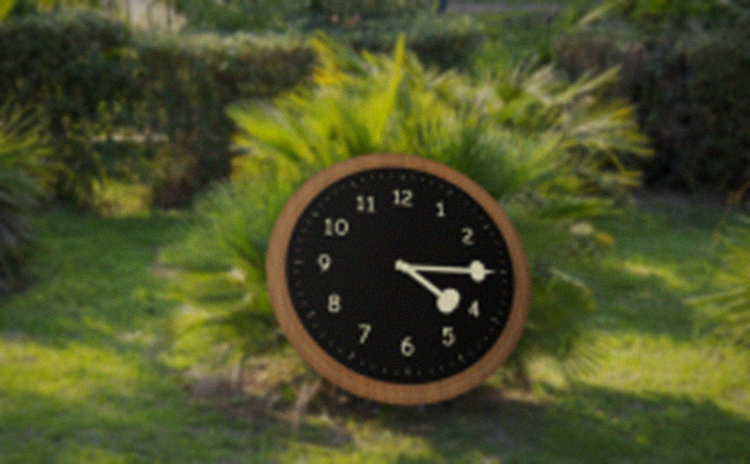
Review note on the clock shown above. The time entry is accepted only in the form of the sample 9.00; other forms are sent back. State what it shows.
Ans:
4.15
